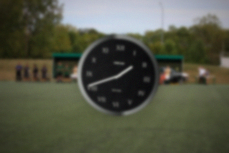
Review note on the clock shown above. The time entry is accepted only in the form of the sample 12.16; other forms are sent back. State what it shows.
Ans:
1.41
